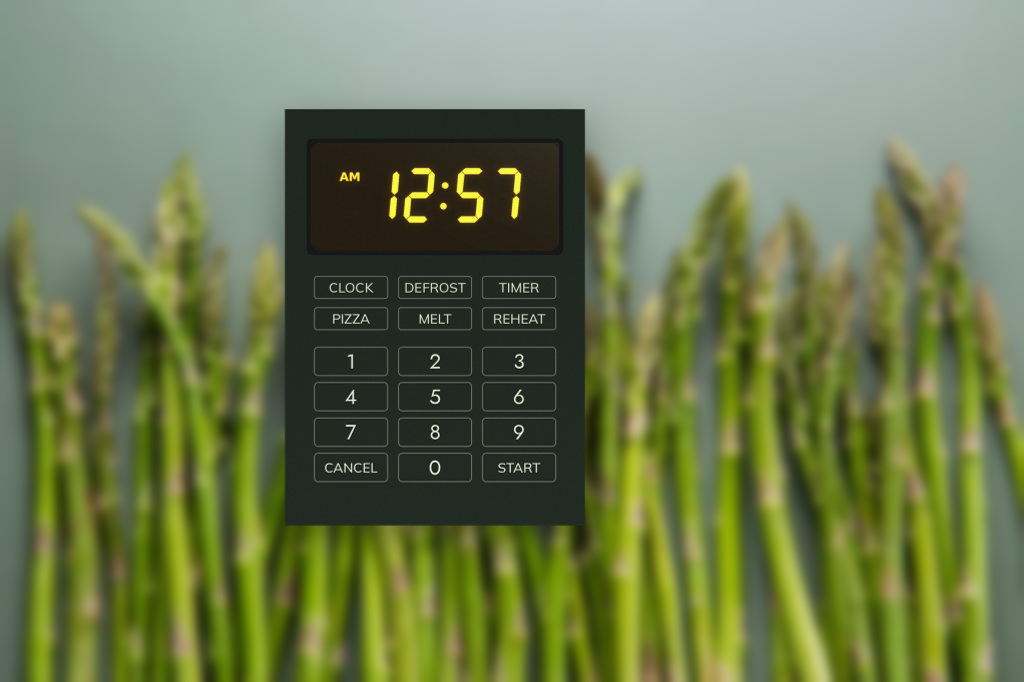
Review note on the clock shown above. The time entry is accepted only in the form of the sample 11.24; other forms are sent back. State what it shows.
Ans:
12.57
